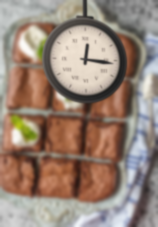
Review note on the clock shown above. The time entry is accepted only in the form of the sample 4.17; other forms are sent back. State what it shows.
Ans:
12.16
